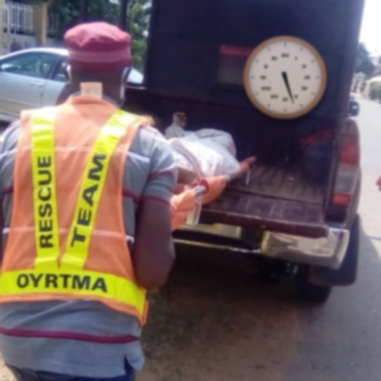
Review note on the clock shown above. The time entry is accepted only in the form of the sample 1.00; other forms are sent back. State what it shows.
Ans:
5.27
